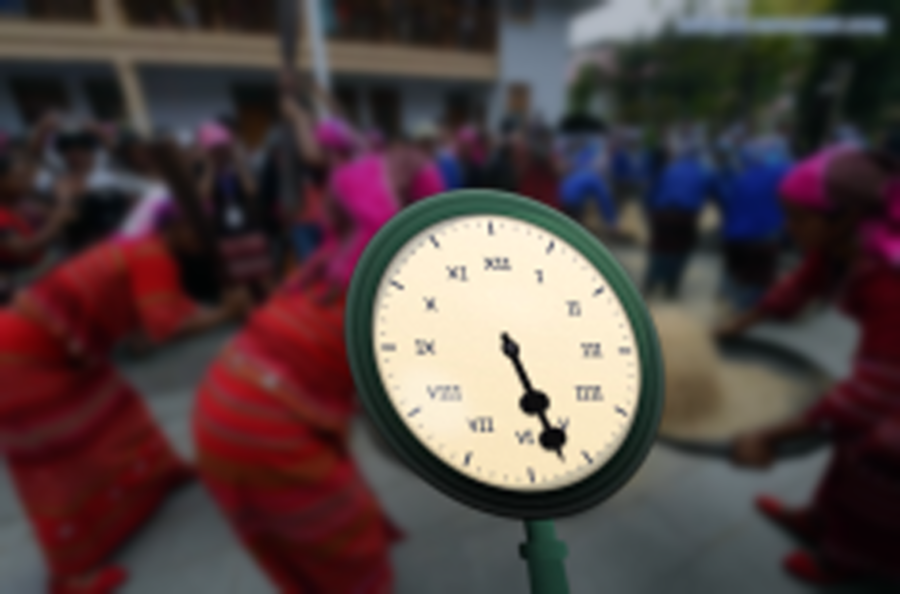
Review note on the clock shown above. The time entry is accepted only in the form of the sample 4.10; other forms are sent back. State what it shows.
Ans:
5.27
